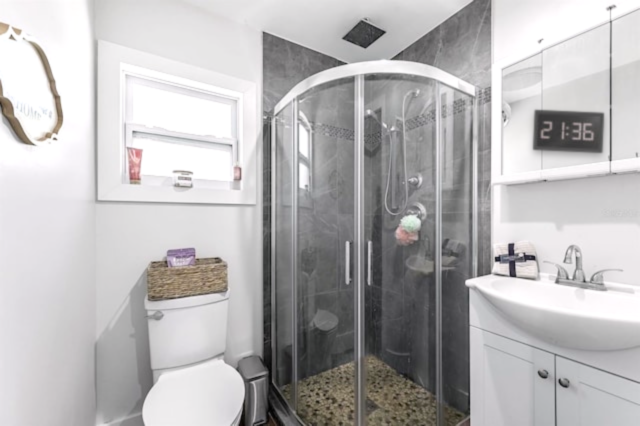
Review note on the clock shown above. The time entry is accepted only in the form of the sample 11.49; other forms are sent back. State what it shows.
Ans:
21.36
